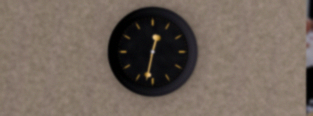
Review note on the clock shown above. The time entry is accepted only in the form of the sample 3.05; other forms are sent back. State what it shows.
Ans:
12.32
